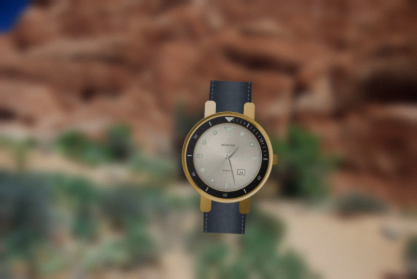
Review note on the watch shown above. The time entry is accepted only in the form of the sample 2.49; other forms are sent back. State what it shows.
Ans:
1.27
